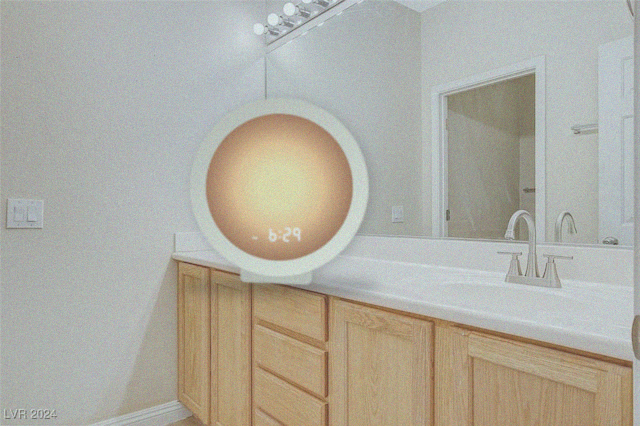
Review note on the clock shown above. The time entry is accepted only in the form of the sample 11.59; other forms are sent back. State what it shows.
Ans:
6.29
